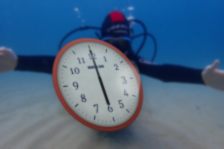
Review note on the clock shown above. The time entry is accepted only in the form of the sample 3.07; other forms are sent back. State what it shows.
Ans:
6.00
